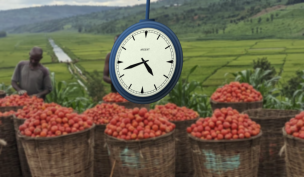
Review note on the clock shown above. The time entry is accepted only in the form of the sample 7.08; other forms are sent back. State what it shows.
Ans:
4.42
